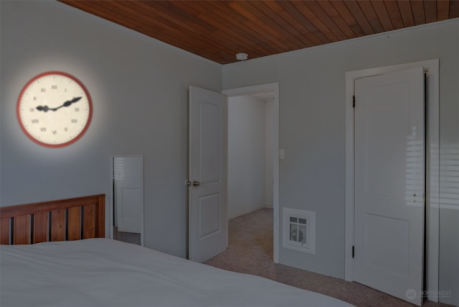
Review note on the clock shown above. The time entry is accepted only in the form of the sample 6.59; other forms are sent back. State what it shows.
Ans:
9.11
